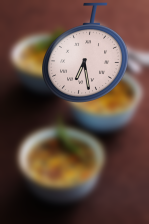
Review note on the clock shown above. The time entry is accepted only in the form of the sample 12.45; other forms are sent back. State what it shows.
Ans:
6.27
